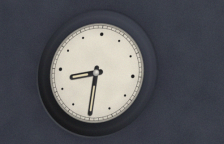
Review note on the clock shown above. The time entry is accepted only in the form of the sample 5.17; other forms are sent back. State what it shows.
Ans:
8.30
